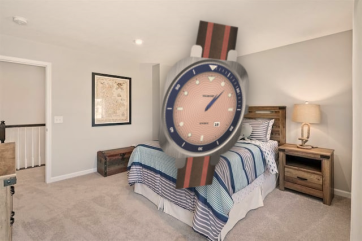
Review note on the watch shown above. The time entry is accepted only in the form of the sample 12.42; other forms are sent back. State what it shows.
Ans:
1.07
